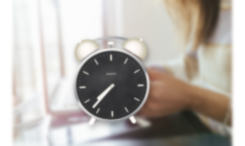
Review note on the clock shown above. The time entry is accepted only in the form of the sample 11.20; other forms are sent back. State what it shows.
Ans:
7.37
